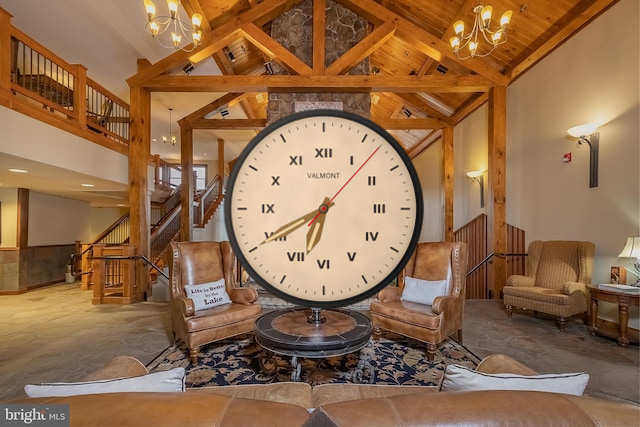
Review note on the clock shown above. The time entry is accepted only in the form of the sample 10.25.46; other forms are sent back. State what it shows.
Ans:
6.40.07
